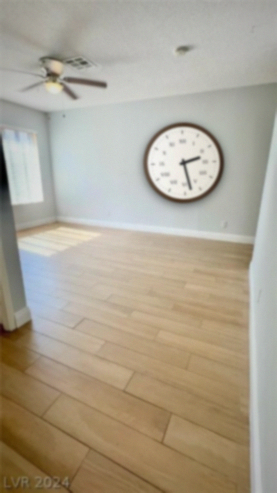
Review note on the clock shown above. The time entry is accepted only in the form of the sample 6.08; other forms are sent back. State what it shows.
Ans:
2.28
